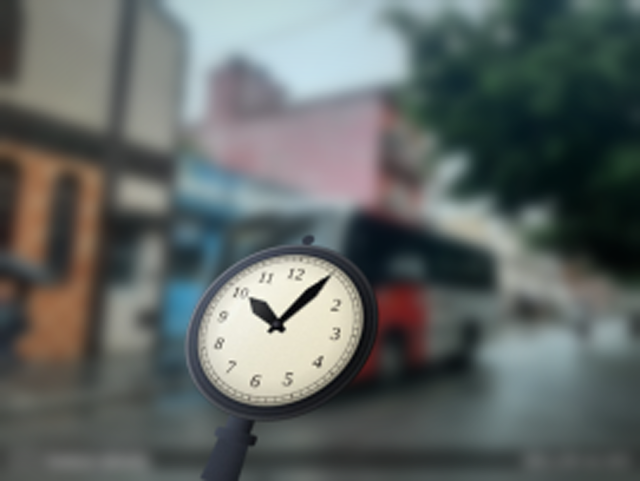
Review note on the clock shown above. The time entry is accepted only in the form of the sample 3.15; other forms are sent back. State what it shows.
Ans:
10.05
